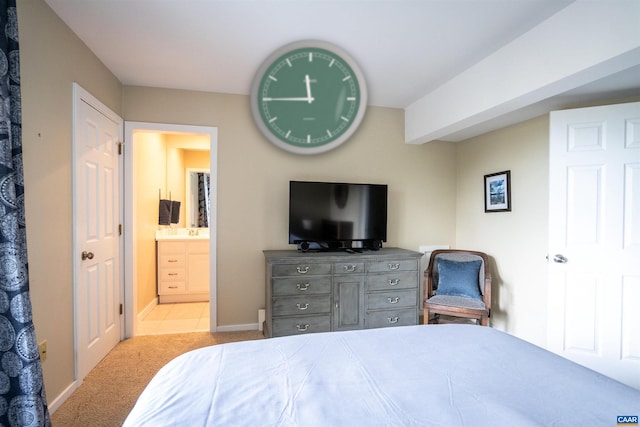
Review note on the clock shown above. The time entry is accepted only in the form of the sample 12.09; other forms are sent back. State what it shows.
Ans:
11.45
